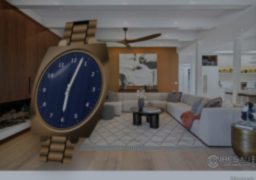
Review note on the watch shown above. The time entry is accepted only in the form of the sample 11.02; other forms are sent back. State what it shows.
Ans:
6.03
